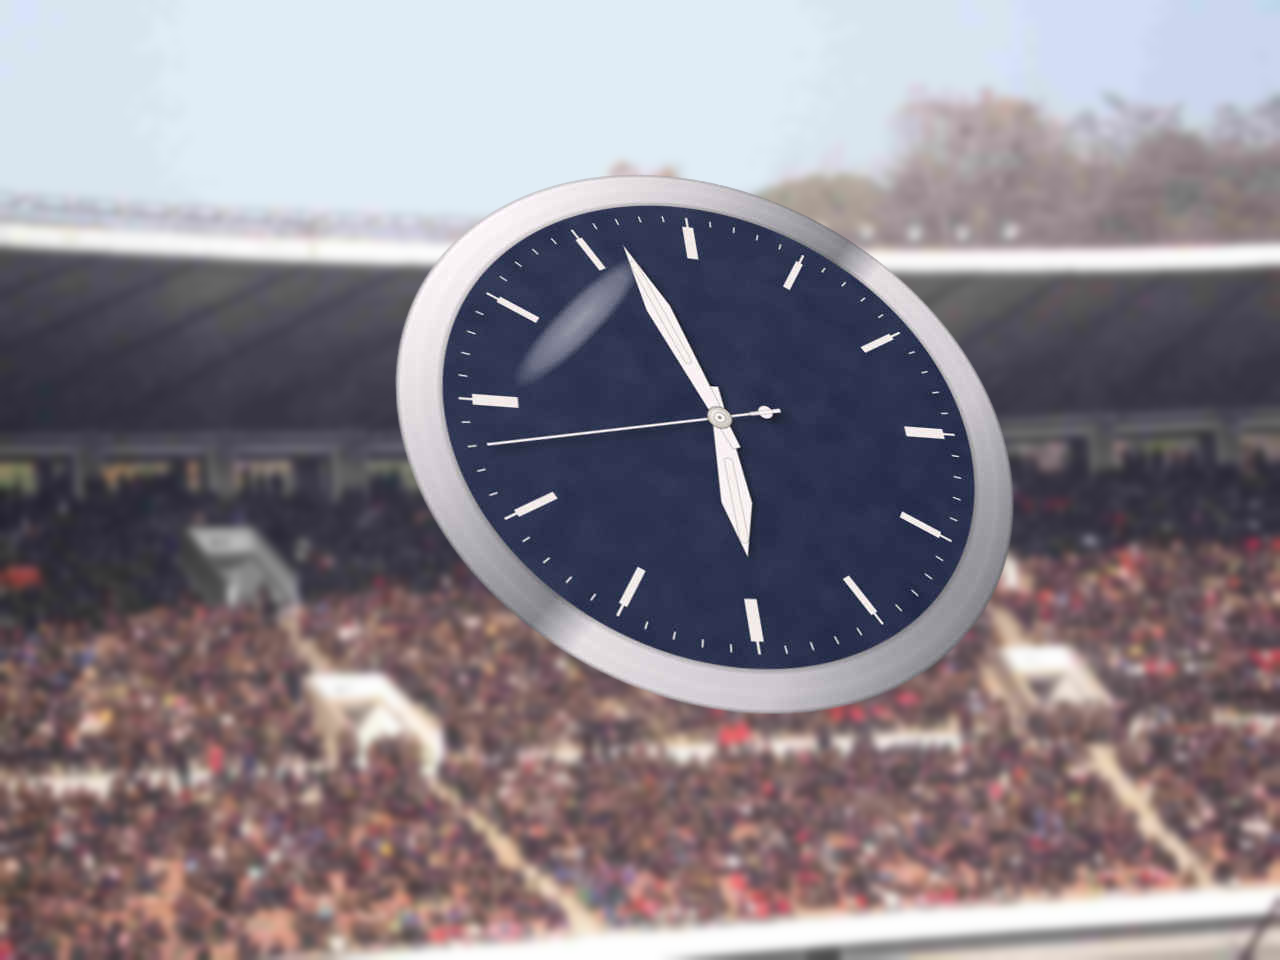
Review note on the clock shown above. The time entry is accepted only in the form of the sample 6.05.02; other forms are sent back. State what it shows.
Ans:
5.56.43
